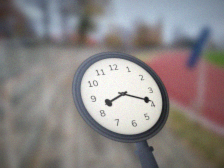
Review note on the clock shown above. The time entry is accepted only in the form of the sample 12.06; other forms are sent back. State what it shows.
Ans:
8.19
